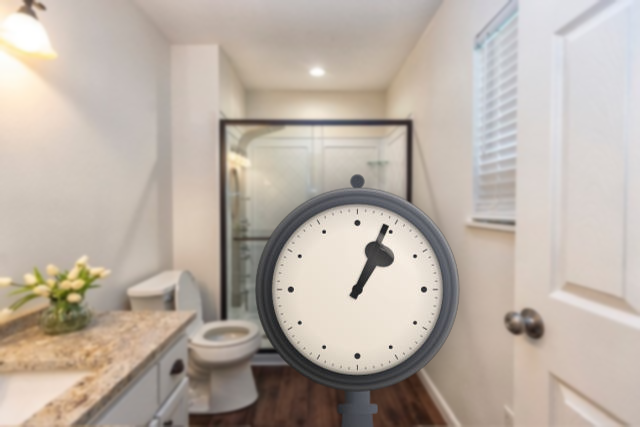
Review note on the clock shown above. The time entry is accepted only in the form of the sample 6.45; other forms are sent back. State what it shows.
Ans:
1.04
